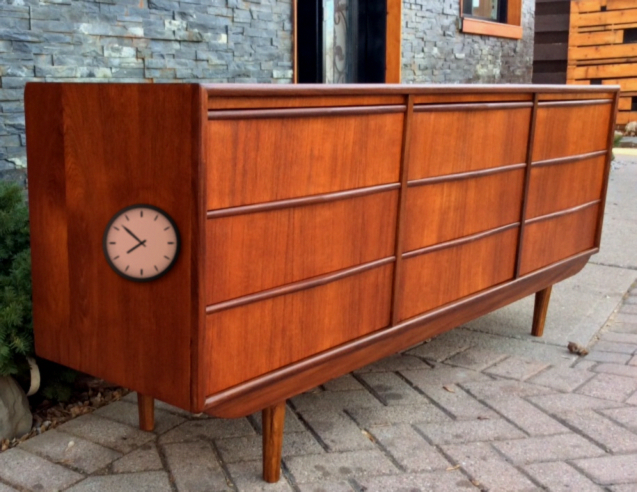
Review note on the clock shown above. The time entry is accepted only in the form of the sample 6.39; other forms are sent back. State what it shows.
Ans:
7.52
